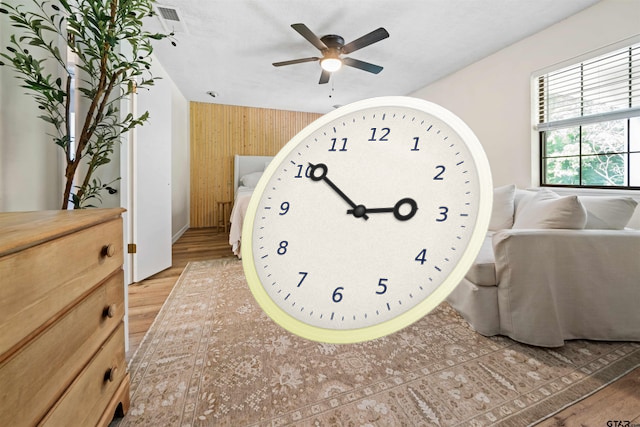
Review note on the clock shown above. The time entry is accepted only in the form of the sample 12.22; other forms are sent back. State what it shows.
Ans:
2.51
